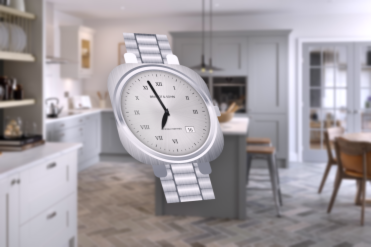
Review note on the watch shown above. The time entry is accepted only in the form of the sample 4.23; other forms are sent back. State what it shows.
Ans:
6.57
